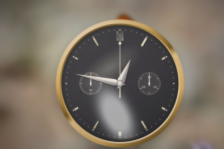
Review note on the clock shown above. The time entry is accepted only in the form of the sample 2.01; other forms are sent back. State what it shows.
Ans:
12.47
